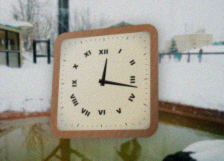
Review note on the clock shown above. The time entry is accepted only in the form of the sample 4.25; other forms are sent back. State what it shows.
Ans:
12.17
